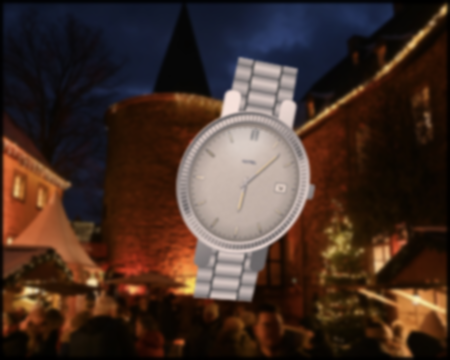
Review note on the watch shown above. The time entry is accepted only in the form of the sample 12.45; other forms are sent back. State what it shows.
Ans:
6.07
